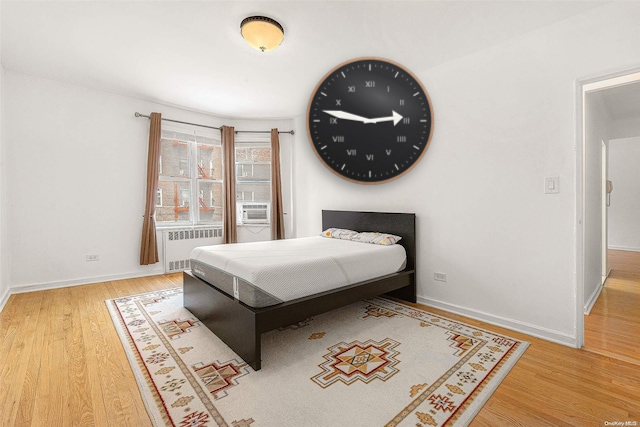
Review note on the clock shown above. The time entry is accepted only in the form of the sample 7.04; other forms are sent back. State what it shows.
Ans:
2.47
